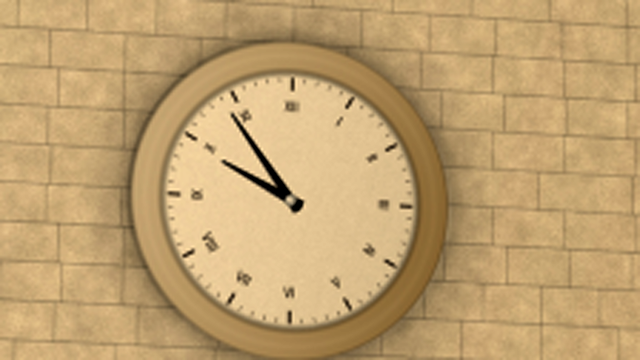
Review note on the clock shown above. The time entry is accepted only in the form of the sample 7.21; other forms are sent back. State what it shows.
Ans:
9.54
